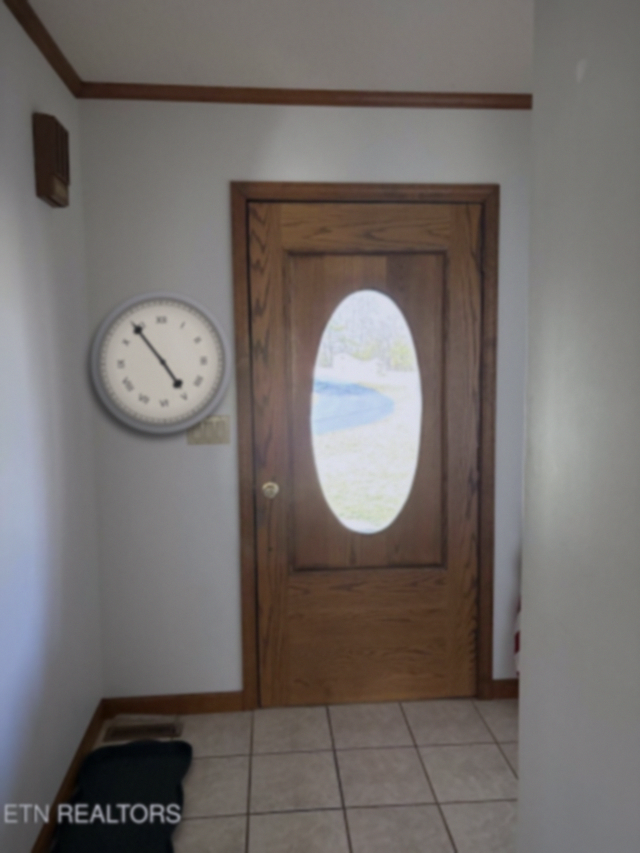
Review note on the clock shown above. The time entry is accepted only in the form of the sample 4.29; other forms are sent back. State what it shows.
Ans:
4.54
